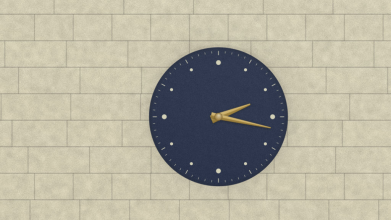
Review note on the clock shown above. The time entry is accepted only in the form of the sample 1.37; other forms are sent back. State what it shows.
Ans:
2.17
